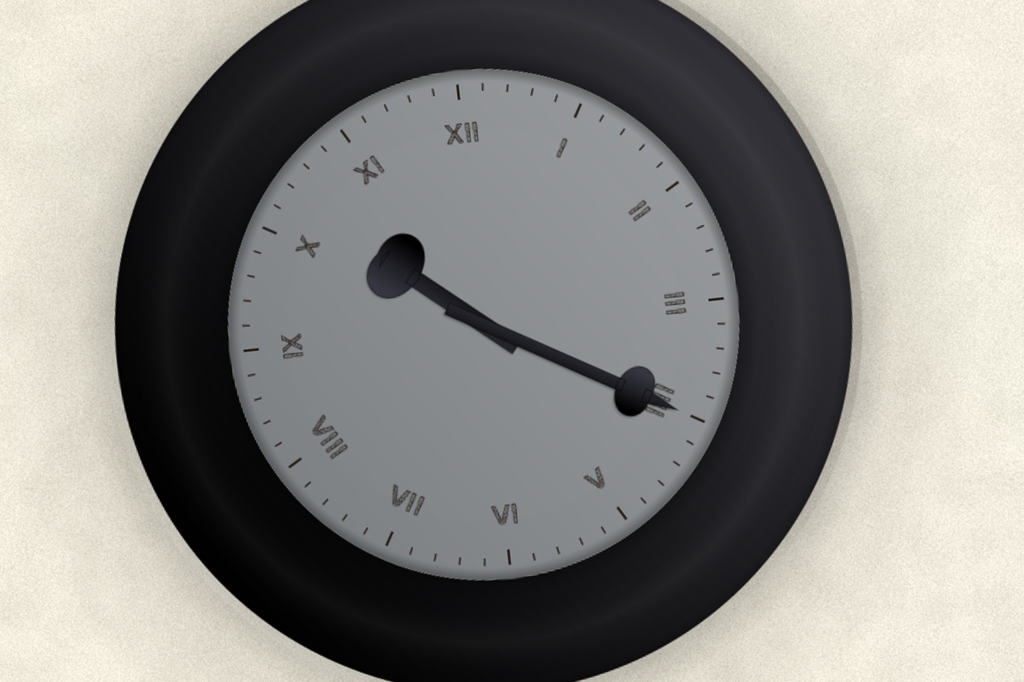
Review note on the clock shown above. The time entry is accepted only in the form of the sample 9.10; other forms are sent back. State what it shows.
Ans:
10.20
